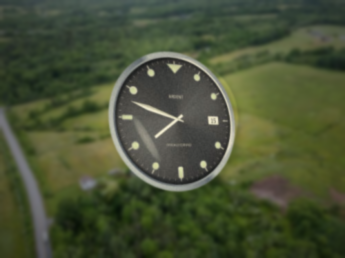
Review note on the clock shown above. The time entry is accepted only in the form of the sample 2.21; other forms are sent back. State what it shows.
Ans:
7.48
